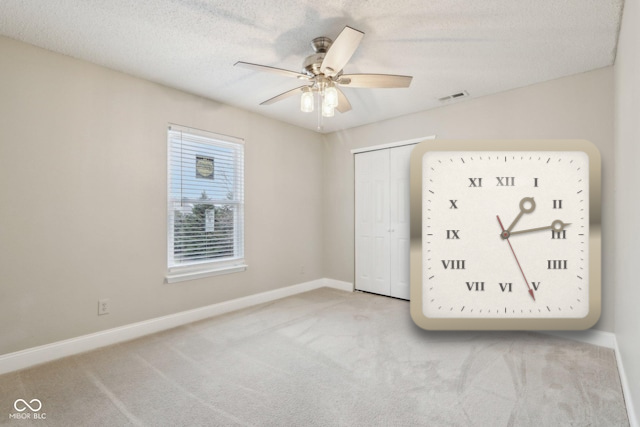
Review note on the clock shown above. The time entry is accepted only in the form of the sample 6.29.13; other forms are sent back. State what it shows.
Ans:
1.13.26
